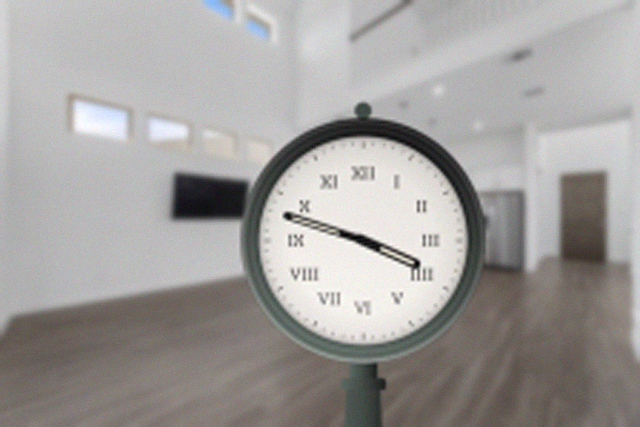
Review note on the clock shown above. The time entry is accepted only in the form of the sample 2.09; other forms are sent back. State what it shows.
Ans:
3.48
